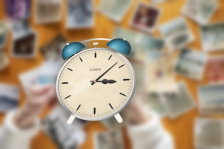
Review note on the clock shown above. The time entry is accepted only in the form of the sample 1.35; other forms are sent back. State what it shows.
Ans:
3.08
